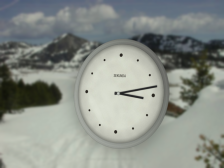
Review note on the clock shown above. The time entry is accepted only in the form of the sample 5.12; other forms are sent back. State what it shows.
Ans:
3.13
